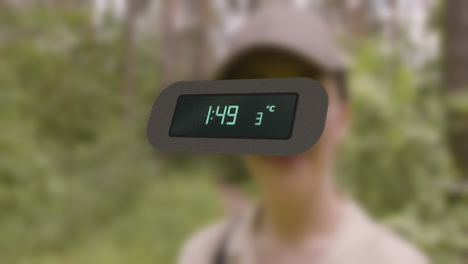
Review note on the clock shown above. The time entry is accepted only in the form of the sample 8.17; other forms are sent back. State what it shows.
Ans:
1.49
